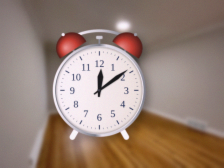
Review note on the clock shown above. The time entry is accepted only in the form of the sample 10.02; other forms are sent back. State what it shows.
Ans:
12.09
